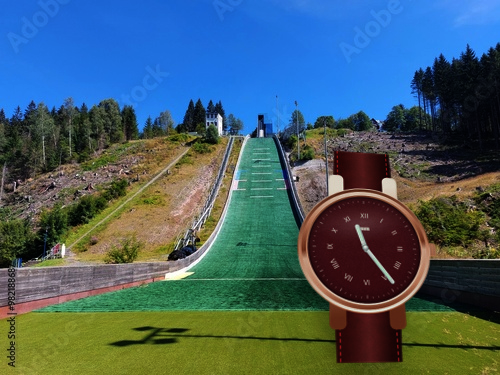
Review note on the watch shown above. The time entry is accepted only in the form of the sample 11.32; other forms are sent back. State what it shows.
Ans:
11.24
